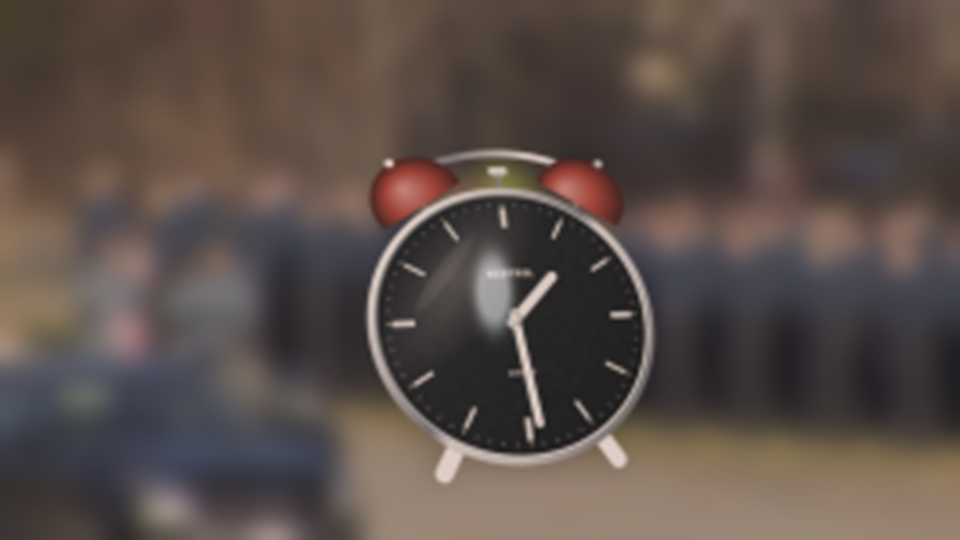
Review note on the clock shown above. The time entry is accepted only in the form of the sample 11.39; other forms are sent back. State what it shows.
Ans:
1.29
